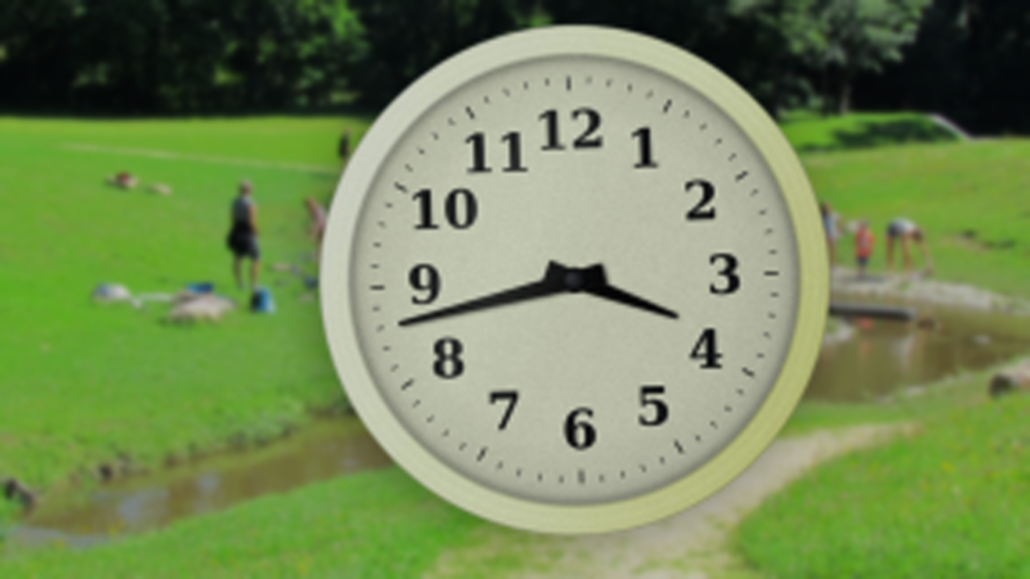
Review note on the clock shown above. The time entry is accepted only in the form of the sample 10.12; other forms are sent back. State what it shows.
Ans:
3.43
